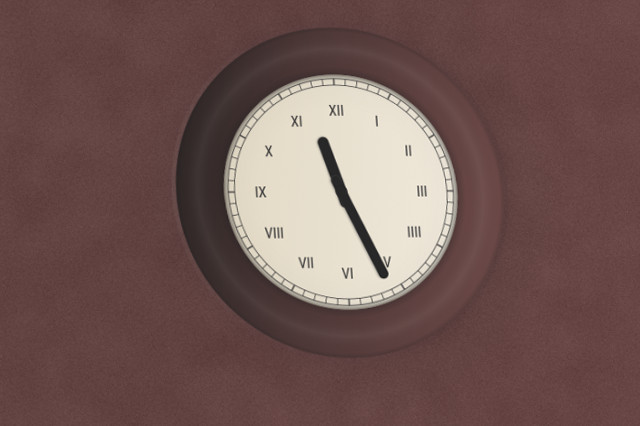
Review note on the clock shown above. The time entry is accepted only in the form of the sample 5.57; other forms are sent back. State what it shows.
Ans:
11.26
